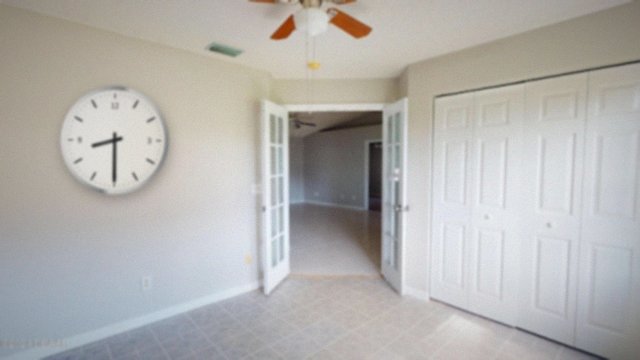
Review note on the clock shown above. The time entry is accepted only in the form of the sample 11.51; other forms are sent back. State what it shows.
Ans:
8.30
